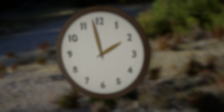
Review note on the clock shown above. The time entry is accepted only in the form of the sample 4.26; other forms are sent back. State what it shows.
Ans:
1.58
